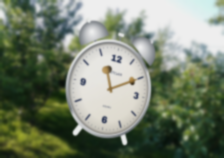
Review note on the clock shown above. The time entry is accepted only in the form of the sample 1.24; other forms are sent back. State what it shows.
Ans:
11.10
